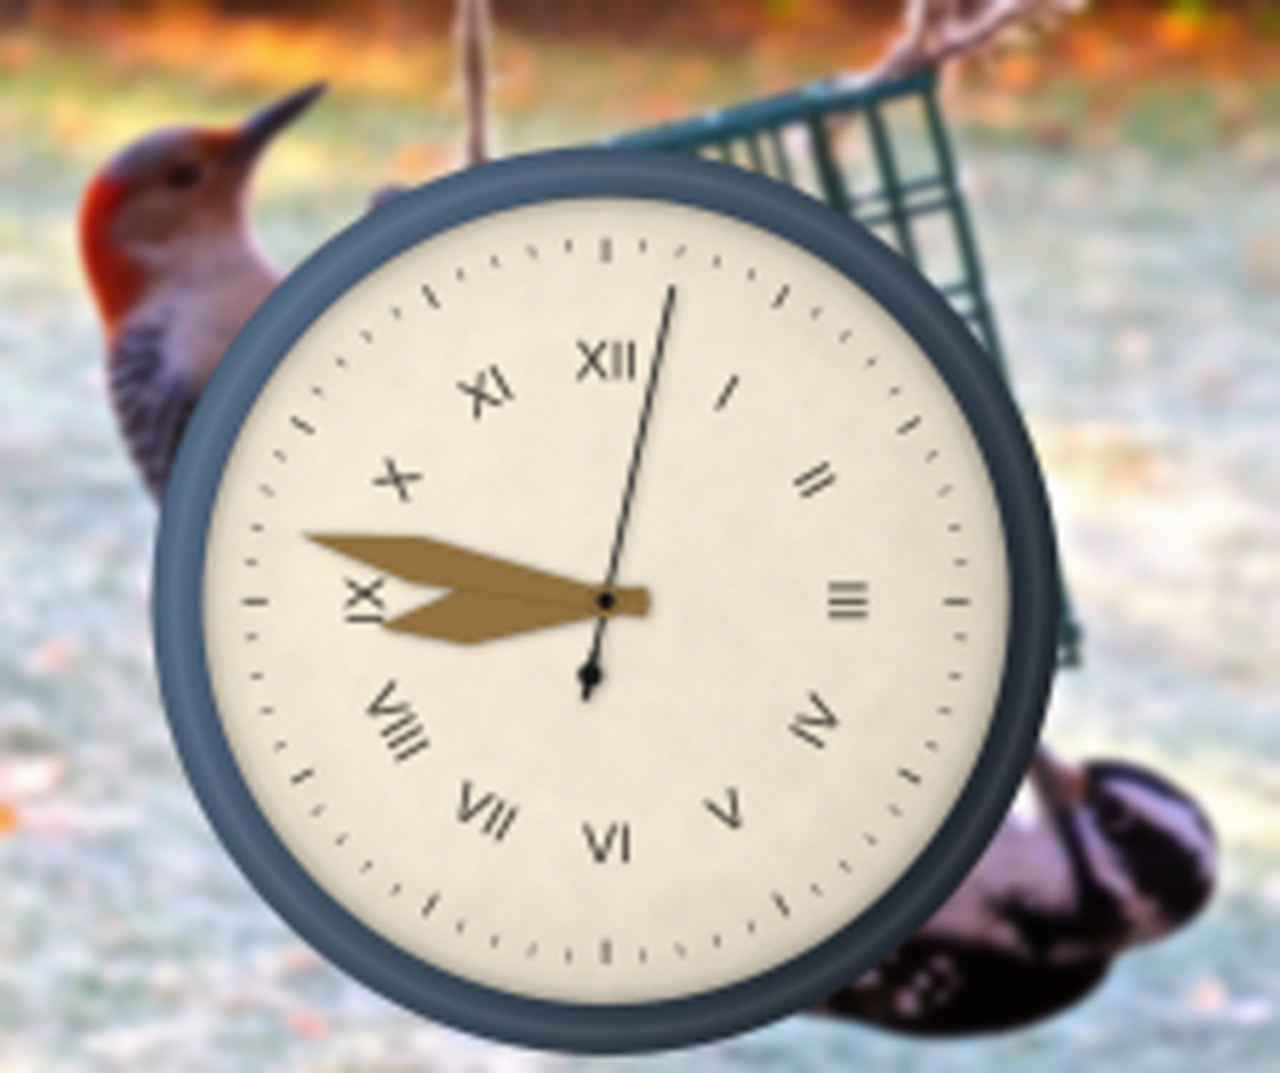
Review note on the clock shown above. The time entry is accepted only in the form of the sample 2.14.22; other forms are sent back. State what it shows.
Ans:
8.47.02
